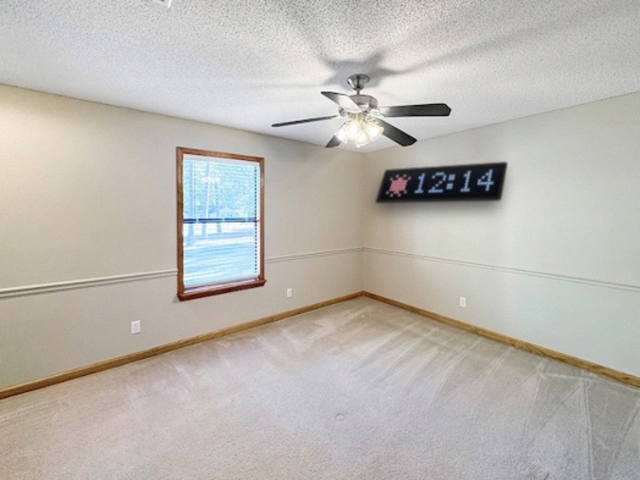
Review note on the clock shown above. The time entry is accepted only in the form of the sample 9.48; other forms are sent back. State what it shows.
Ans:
12.14
